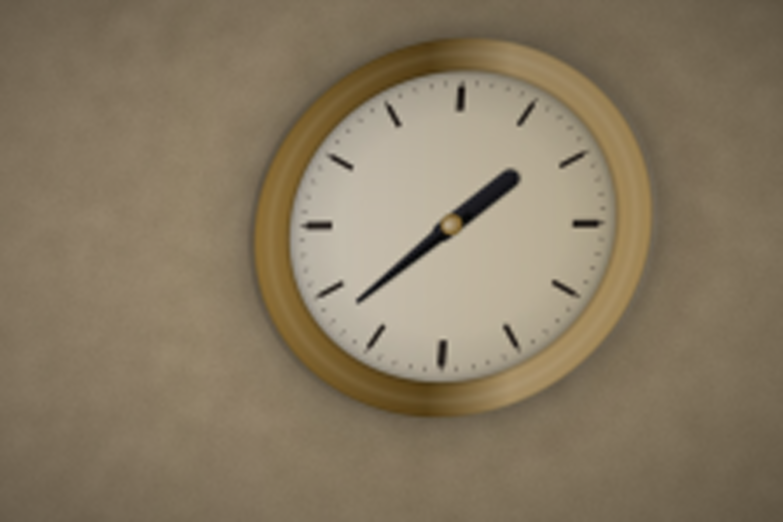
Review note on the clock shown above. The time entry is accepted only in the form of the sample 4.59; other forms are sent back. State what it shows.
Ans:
1.38
